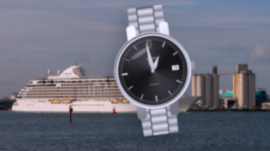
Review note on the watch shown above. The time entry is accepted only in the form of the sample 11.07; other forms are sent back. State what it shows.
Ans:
12.59
